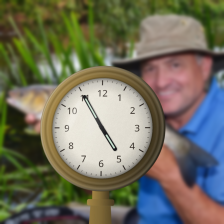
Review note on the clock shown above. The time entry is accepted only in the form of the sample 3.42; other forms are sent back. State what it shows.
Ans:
4.55
